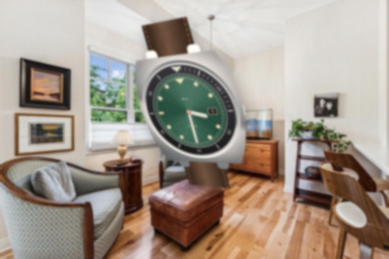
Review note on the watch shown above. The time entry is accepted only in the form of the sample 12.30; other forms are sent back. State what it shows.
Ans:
3.30
